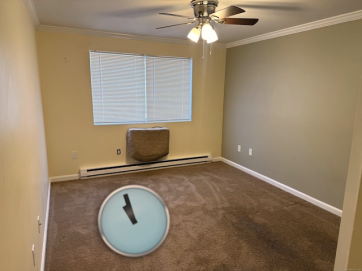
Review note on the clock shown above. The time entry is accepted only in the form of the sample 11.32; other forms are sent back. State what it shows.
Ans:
10.57
